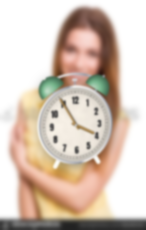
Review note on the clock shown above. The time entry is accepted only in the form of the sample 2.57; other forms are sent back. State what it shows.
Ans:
3.55
